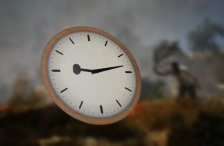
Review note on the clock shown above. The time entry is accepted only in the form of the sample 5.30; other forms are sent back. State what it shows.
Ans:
9.13
